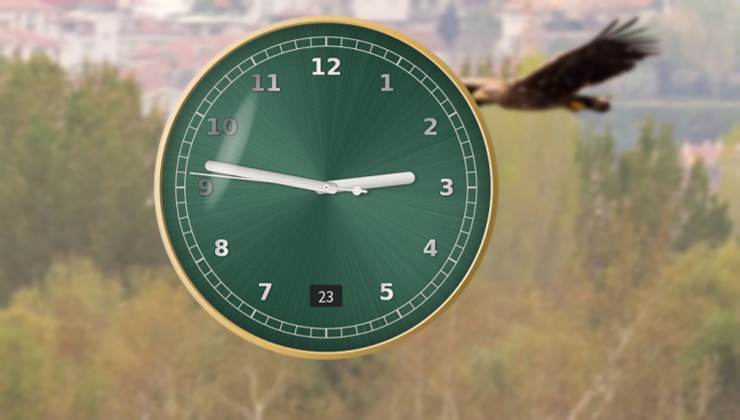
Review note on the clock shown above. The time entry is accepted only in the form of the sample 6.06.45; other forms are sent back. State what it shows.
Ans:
2.46.46
